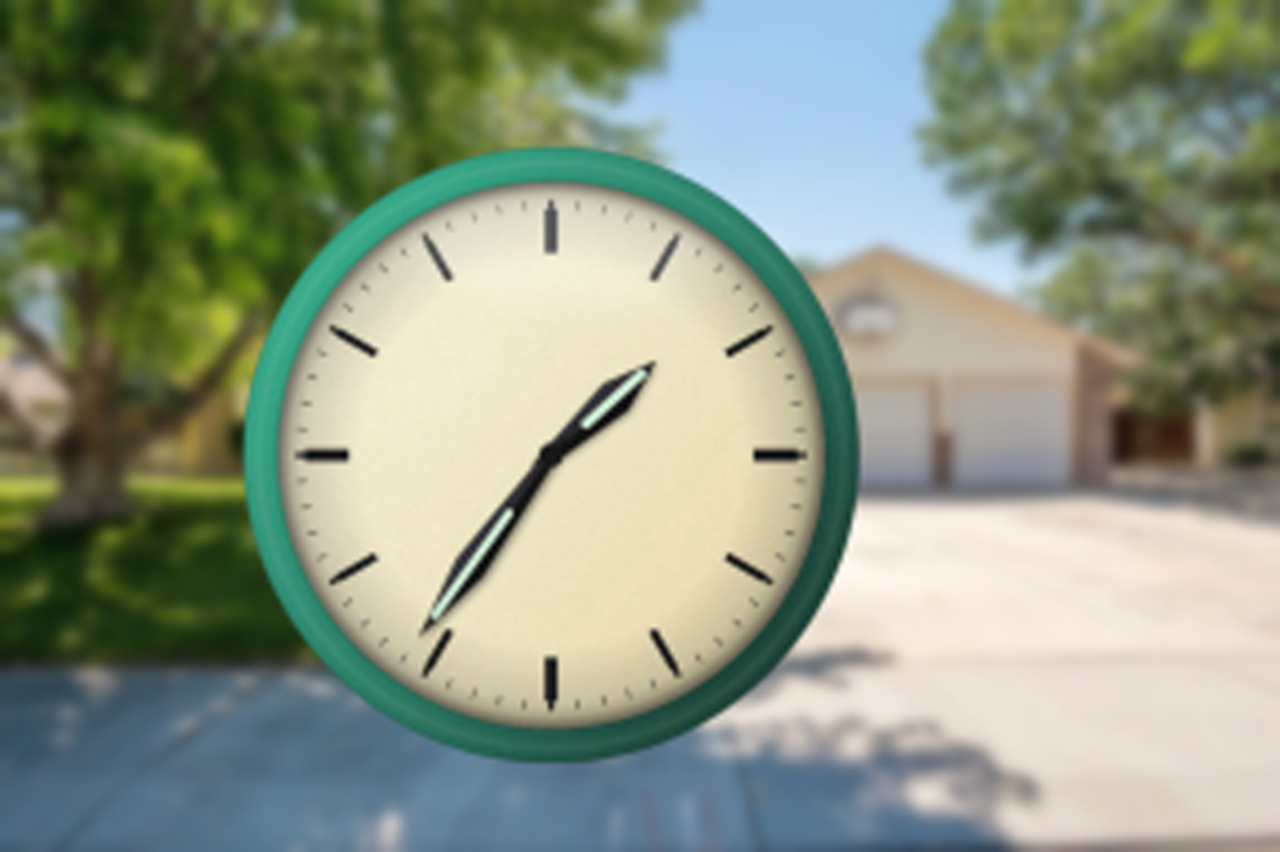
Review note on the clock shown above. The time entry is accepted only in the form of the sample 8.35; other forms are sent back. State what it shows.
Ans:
1.36
